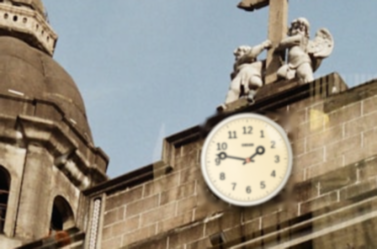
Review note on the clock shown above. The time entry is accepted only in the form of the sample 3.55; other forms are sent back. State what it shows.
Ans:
1.47
